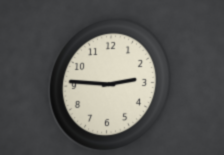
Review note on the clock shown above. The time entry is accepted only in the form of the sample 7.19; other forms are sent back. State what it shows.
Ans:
2.46
